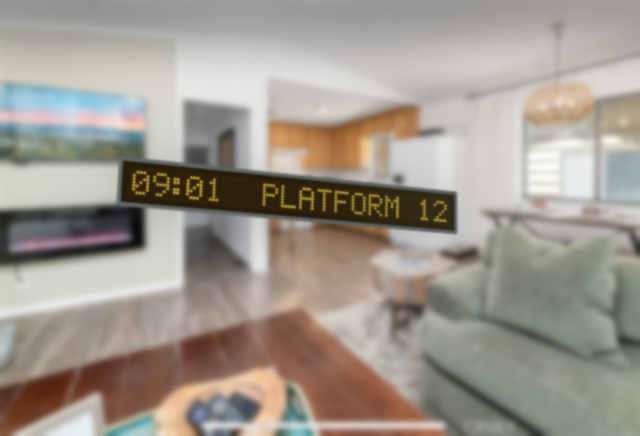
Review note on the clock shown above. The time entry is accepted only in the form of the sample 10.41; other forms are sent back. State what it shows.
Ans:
9.01
